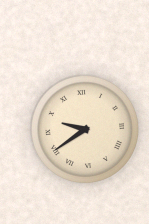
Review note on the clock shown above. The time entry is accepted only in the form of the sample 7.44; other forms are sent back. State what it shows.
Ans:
9.40
